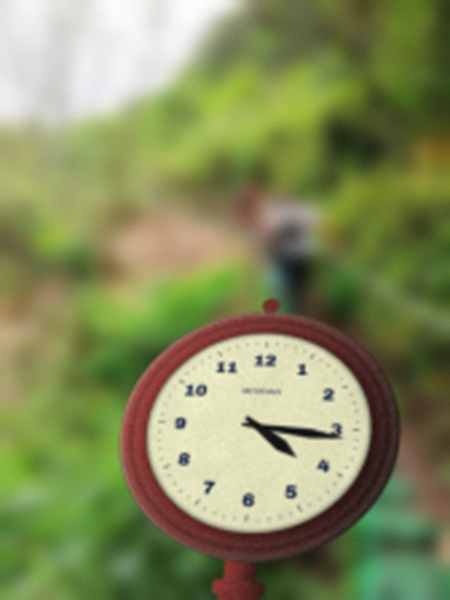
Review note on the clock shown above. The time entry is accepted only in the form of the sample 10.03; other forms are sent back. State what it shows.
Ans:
4.16
